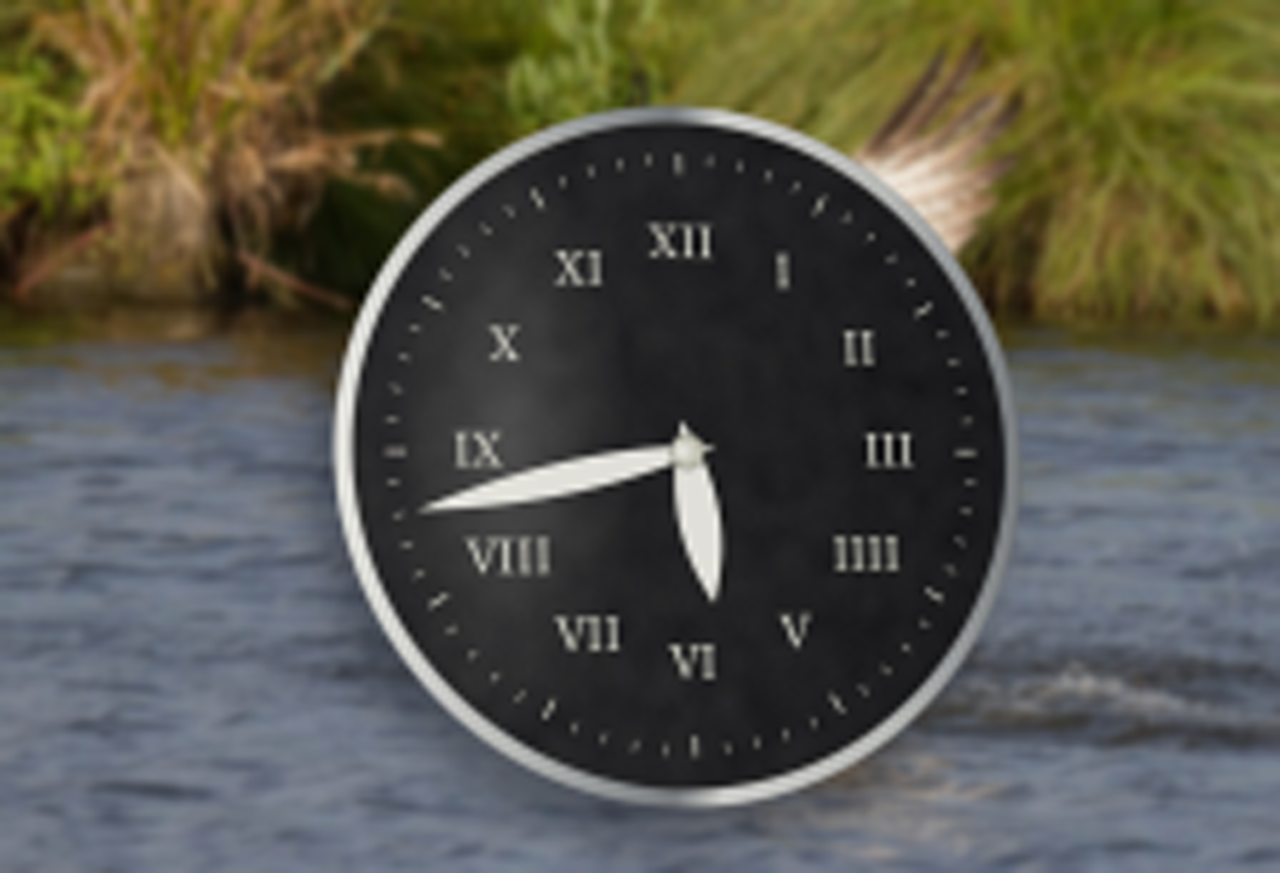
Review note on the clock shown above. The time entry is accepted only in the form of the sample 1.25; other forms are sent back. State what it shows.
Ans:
5.43
